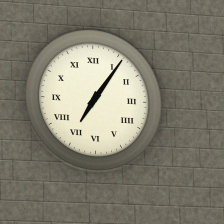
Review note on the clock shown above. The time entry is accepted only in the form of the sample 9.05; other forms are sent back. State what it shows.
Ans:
7.06
